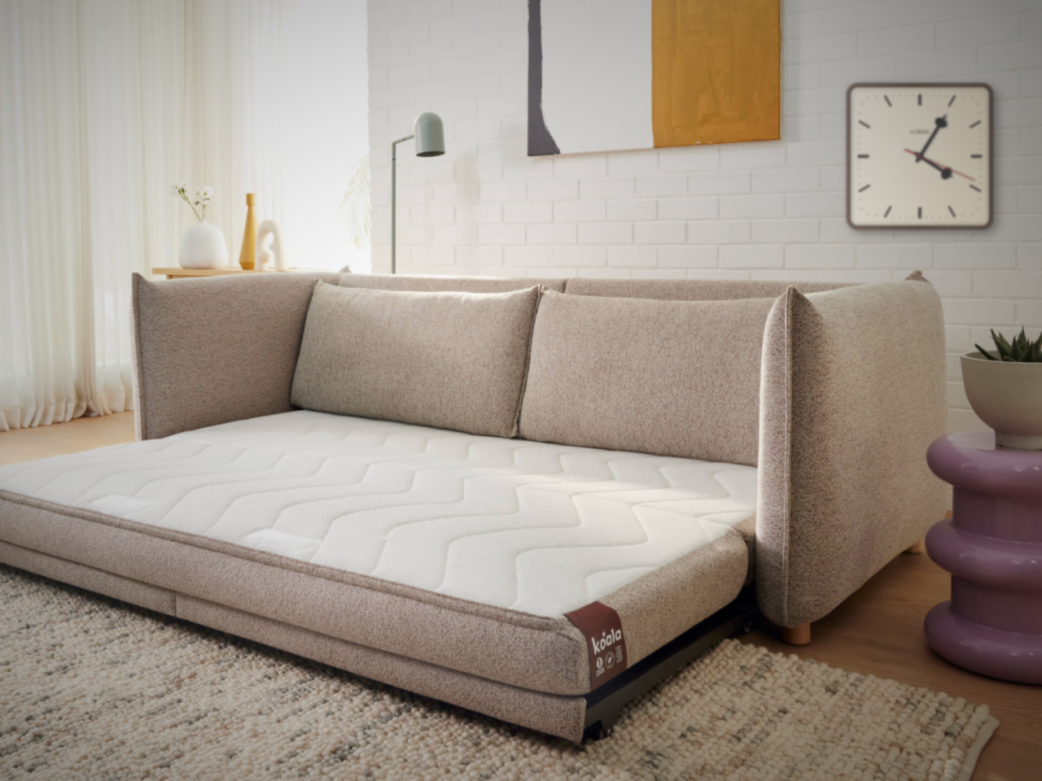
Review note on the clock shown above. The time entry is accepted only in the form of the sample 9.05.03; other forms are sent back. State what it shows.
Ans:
4.05.19
